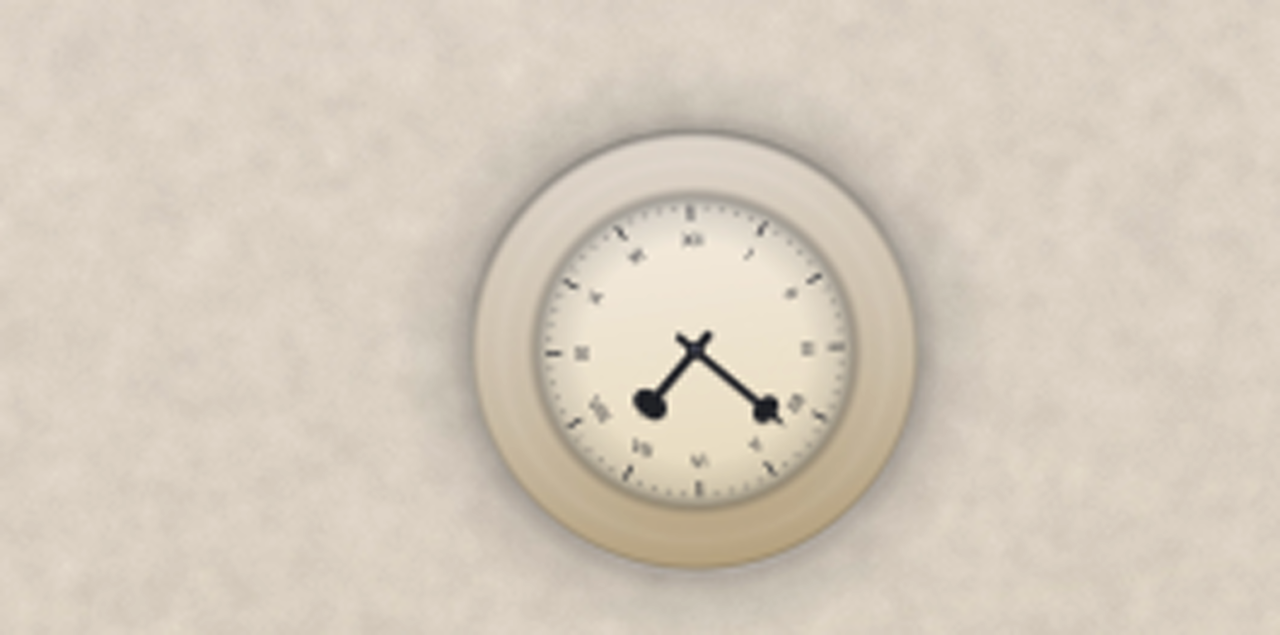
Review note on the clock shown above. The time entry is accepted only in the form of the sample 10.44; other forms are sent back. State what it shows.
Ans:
7.22
